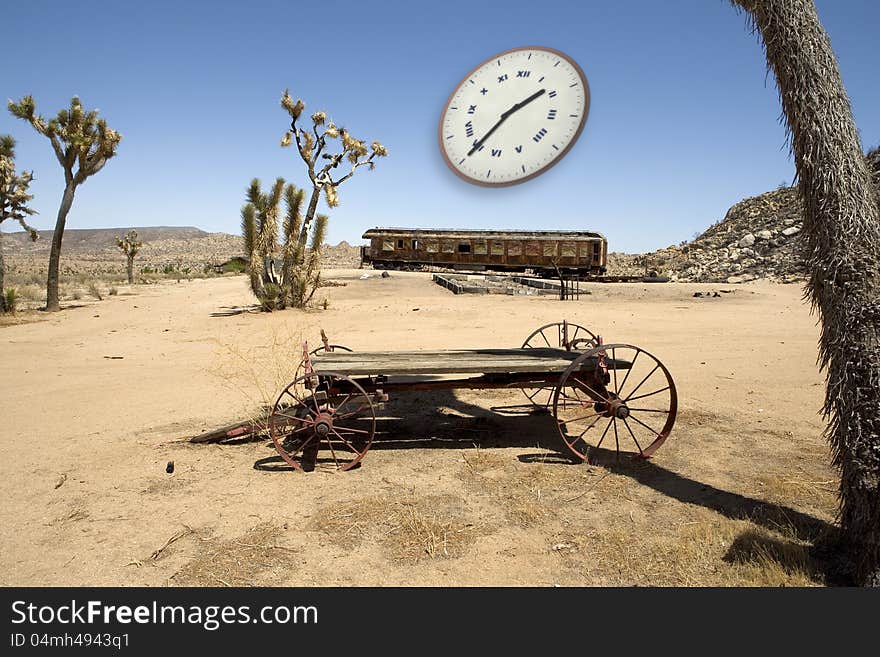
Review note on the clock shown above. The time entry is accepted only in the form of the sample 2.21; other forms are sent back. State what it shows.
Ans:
1.35
